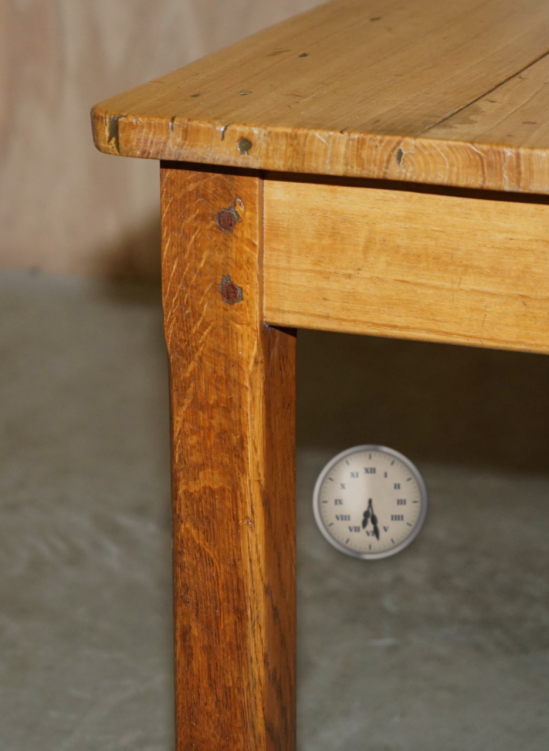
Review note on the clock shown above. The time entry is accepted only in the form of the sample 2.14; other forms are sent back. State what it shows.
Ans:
6.28
